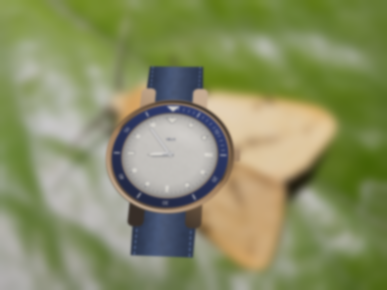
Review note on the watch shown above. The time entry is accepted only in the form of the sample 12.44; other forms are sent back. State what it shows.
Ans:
8.54
